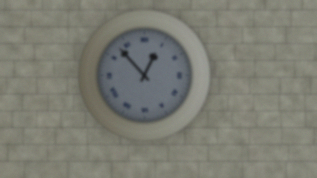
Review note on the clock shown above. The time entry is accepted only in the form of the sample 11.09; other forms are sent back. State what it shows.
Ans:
12.53
